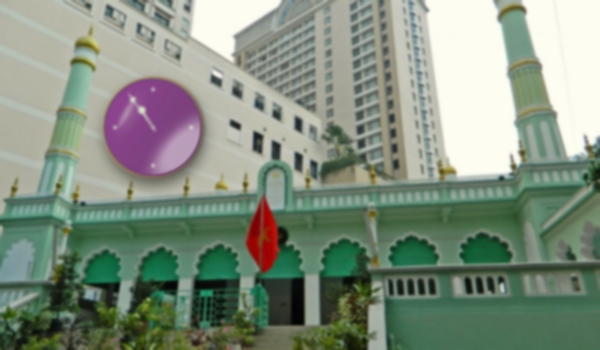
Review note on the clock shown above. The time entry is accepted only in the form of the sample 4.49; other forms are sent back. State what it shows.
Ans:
10.54
